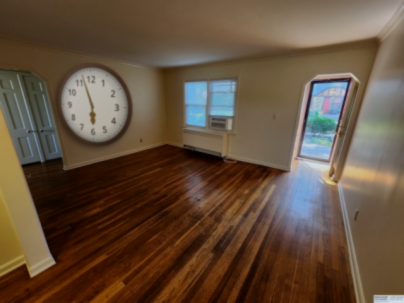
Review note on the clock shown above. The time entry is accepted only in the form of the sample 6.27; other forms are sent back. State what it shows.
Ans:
5.57
